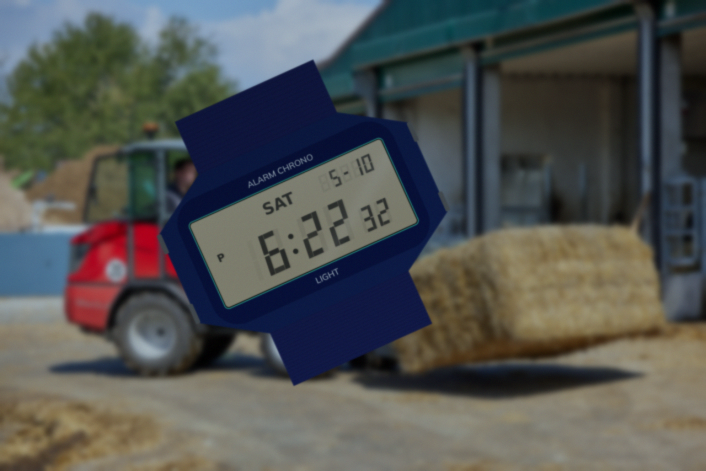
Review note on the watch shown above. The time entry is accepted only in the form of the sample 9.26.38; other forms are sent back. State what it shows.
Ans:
6.22.32
